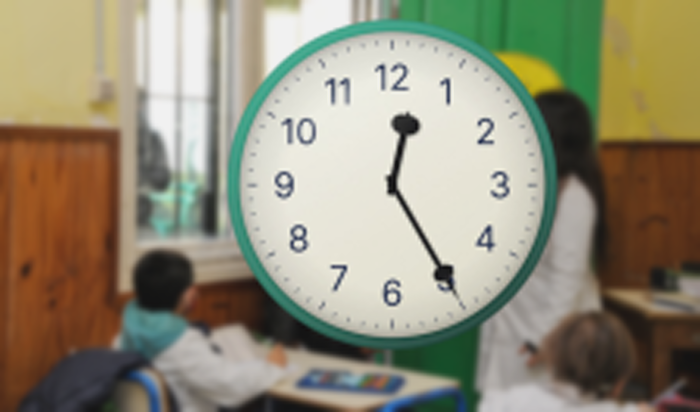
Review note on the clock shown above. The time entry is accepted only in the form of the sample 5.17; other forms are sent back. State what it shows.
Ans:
12.25
